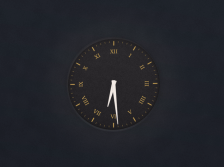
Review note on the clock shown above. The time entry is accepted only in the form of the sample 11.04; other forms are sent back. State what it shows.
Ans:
6.29
